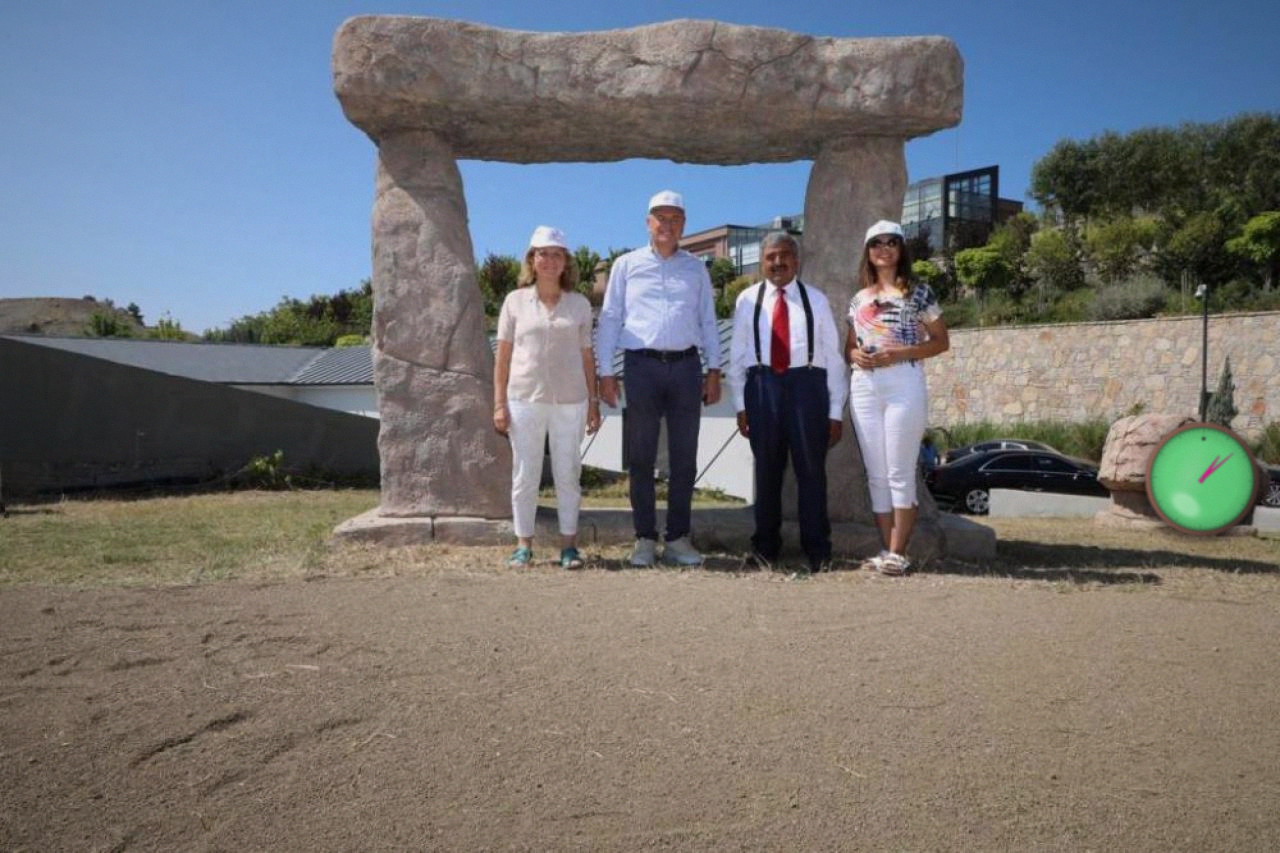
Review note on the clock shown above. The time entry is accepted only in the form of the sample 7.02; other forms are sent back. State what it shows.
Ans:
1.08
